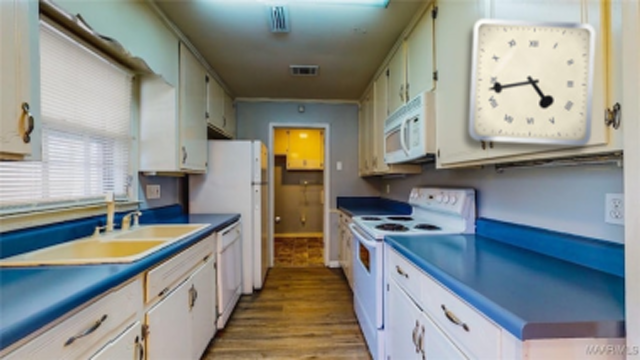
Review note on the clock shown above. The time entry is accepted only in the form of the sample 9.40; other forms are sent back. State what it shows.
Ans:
4.43
